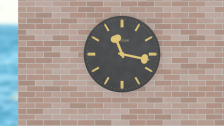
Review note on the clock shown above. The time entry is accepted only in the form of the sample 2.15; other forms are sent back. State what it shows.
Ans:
11.17
